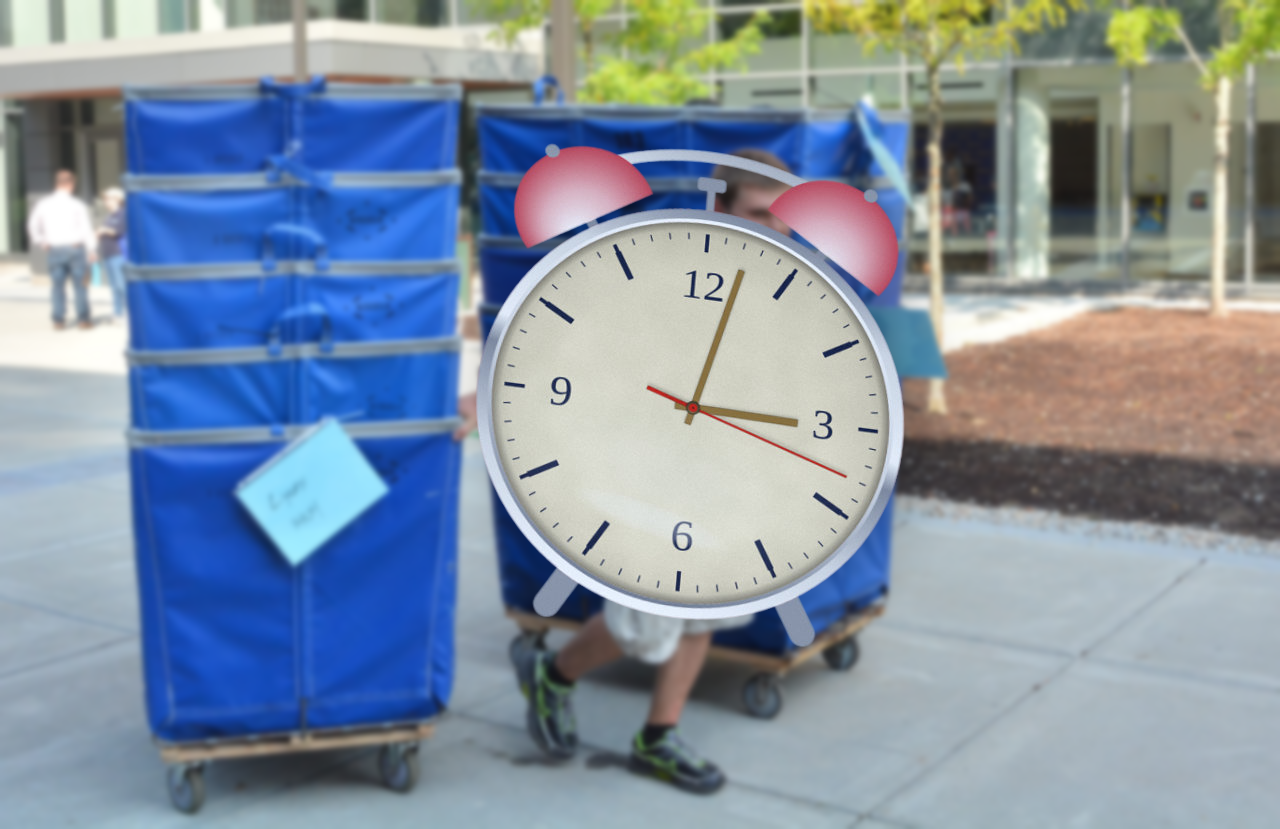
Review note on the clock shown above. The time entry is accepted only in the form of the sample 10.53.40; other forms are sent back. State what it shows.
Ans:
3.02.18
